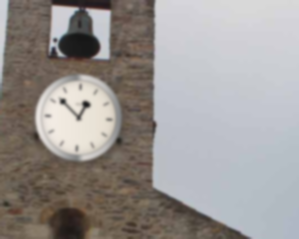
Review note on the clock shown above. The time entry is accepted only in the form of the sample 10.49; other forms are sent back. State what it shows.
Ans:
12.52
